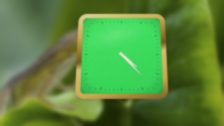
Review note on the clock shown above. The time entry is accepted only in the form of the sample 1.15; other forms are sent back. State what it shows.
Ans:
4.23
